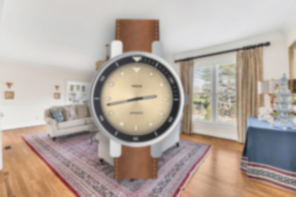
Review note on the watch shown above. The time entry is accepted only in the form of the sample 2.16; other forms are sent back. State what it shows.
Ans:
2.43
